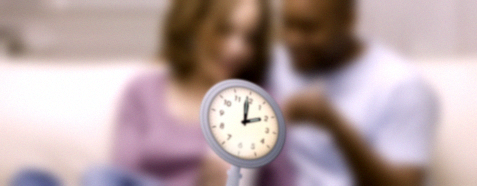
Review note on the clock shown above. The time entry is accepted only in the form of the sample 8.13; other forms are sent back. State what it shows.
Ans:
1.59
